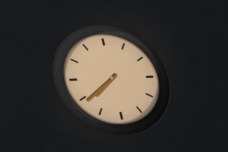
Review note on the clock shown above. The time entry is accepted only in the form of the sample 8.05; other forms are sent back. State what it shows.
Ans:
7.39
